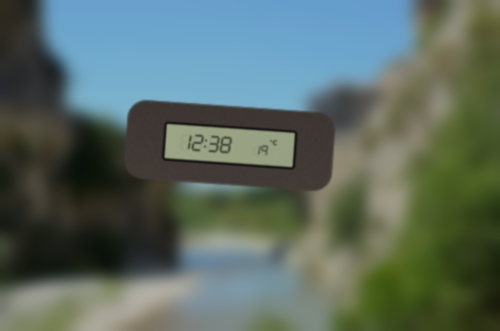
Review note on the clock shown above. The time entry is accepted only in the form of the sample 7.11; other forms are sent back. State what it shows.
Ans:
12.38
